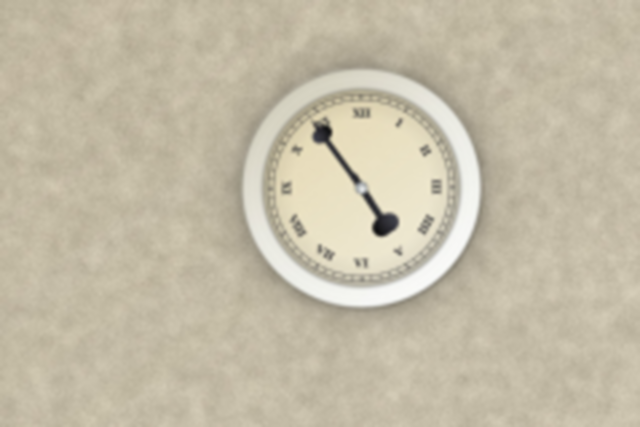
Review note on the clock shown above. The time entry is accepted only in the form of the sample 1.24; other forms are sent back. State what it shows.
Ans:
4.54
